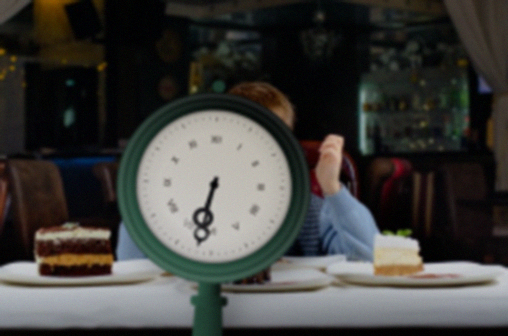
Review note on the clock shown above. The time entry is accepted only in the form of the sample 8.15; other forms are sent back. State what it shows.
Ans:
6.32
